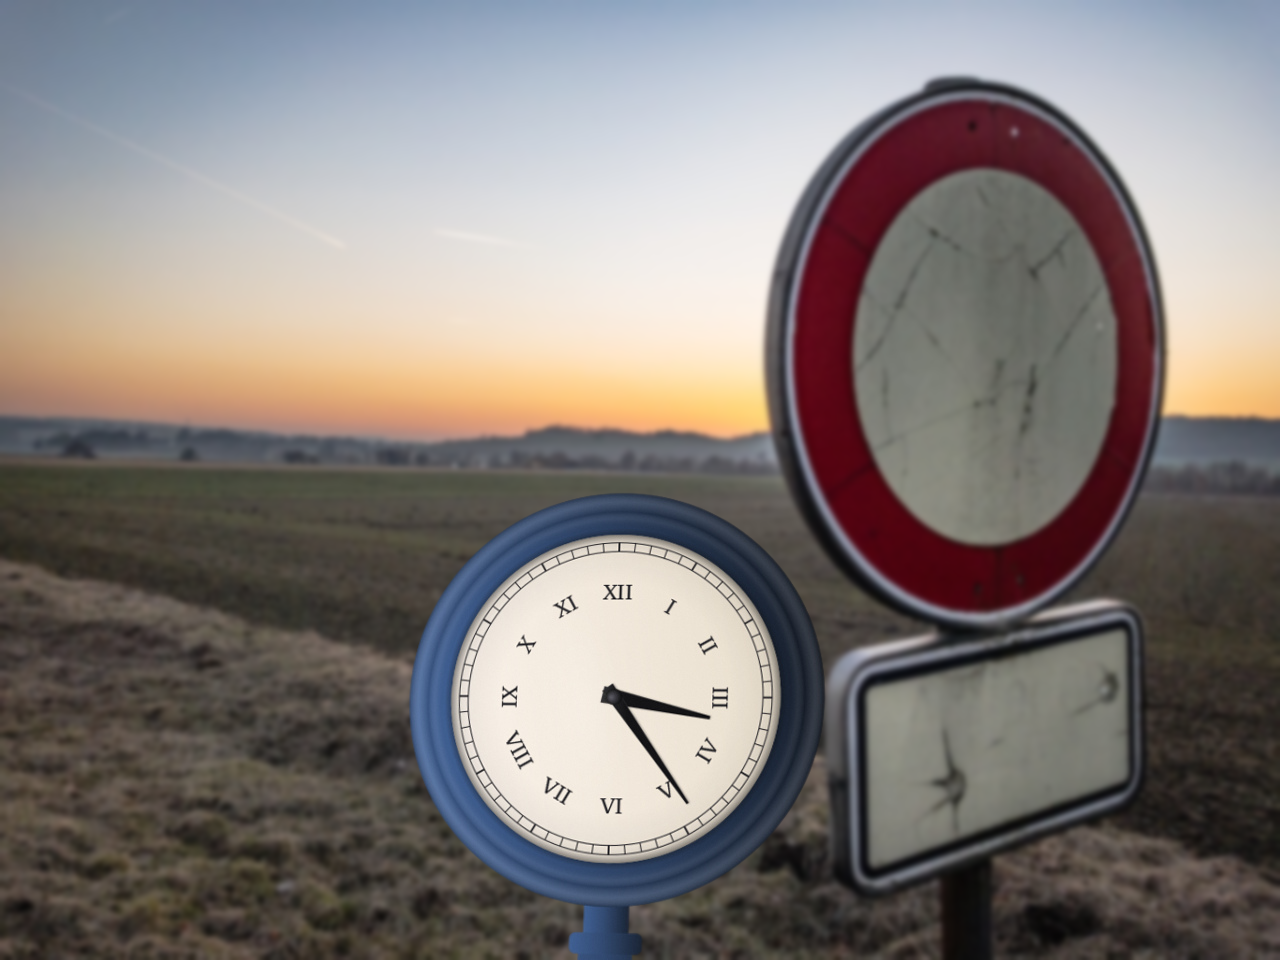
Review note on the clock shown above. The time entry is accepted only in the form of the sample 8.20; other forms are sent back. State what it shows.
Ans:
3.24
